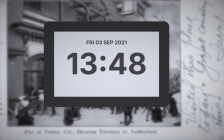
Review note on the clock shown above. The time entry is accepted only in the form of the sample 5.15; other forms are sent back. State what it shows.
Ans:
13.48
